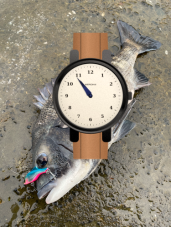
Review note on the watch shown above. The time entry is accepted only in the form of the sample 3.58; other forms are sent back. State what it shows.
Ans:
10.54
